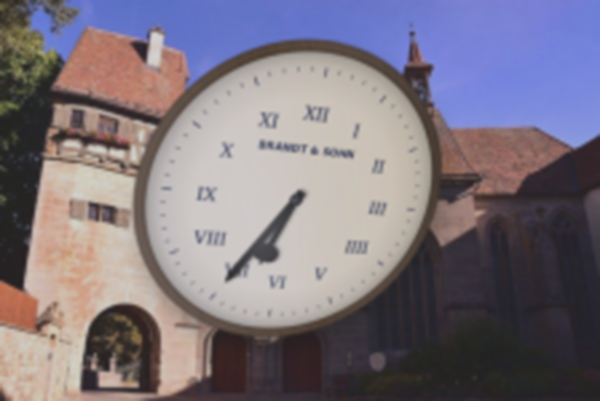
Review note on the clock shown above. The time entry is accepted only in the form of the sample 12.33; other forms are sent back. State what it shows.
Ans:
6.35
